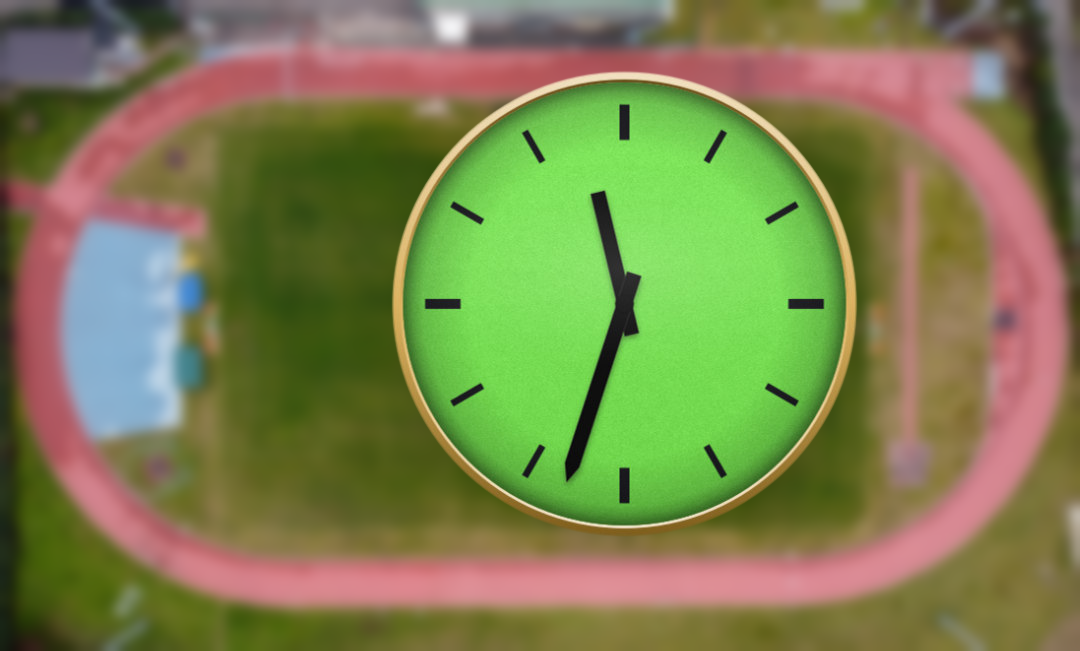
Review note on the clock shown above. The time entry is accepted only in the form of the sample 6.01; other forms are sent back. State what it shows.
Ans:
11.33
